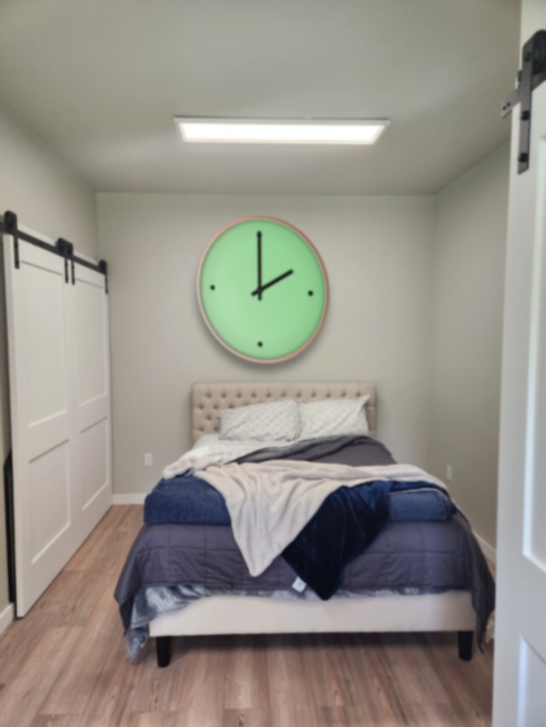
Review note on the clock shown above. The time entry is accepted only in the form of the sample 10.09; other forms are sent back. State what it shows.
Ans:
2.00
